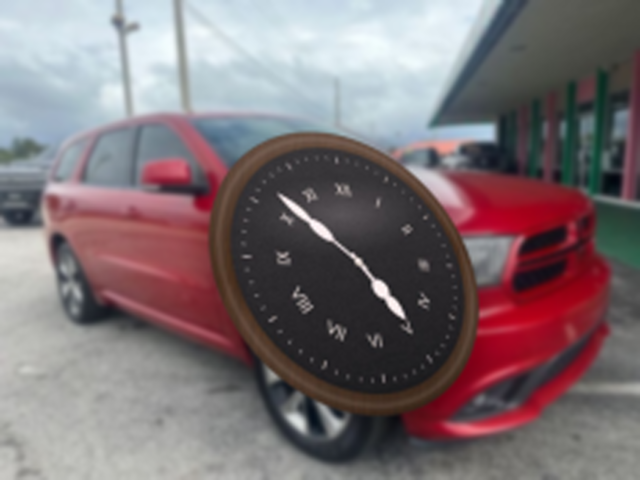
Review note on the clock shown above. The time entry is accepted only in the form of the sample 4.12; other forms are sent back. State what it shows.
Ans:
4.52
